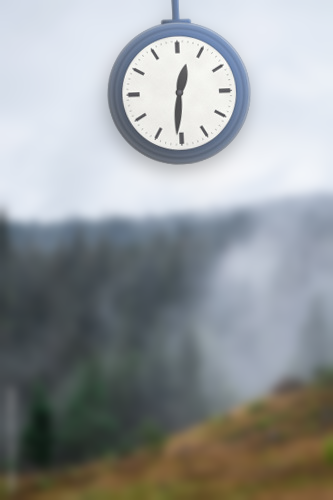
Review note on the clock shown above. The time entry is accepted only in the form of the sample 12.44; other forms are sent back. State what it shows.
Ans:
12.31
